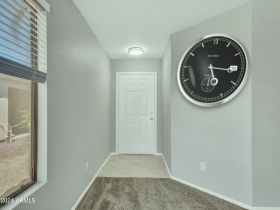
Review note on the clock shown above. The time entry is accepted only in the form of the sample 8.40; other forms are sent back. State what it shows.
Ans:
5.16
